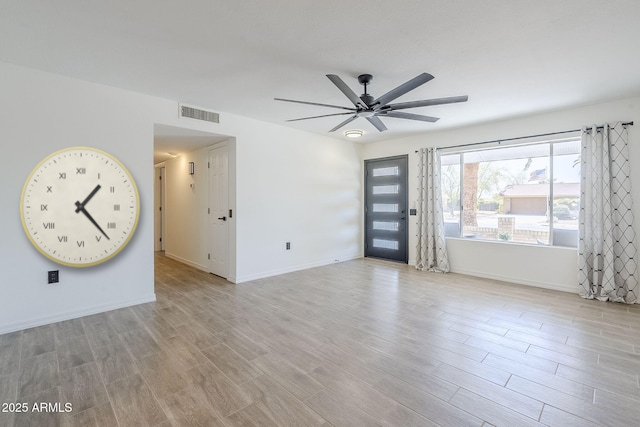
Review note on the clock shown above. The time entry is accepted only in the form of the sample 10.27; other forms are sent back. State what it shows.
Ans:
1.23
